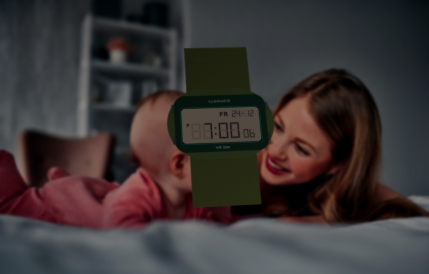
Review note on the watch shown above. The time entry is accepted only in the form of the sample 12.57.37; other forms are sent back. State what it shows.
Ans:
7.00.06
